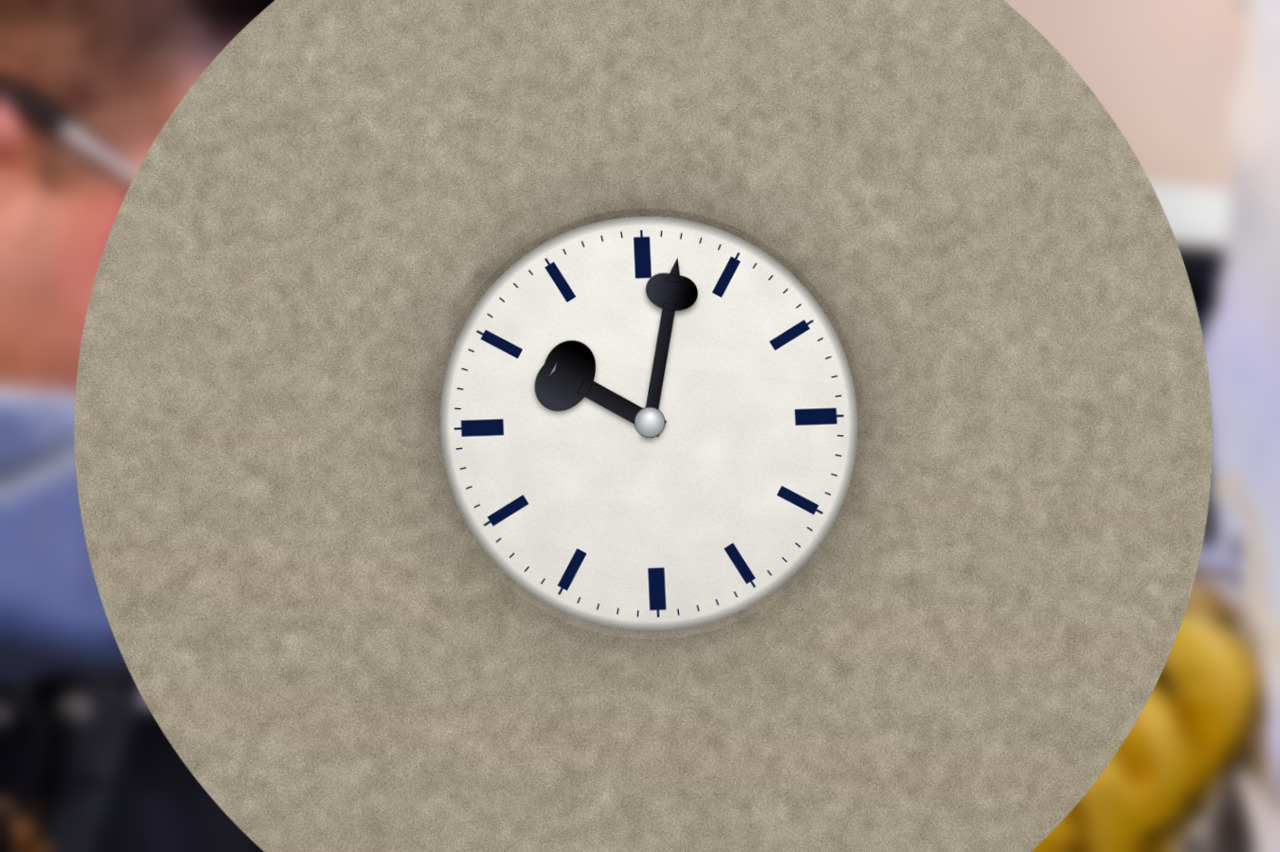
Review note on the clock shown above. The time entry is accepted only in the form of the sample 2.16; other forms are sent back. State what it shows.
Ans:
10.02
